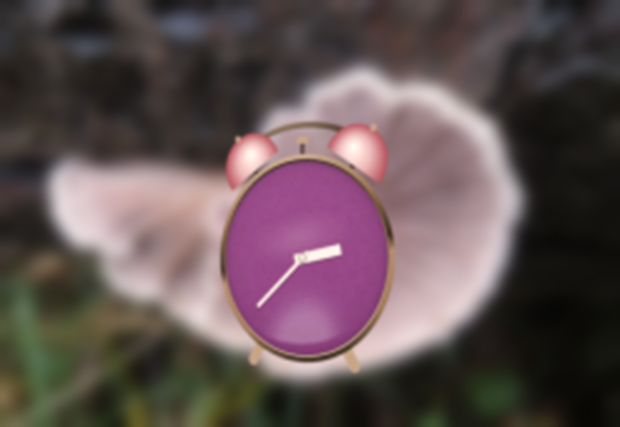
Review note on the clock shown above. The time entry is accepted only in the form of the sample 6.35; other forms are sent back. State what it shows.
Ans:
2.38
